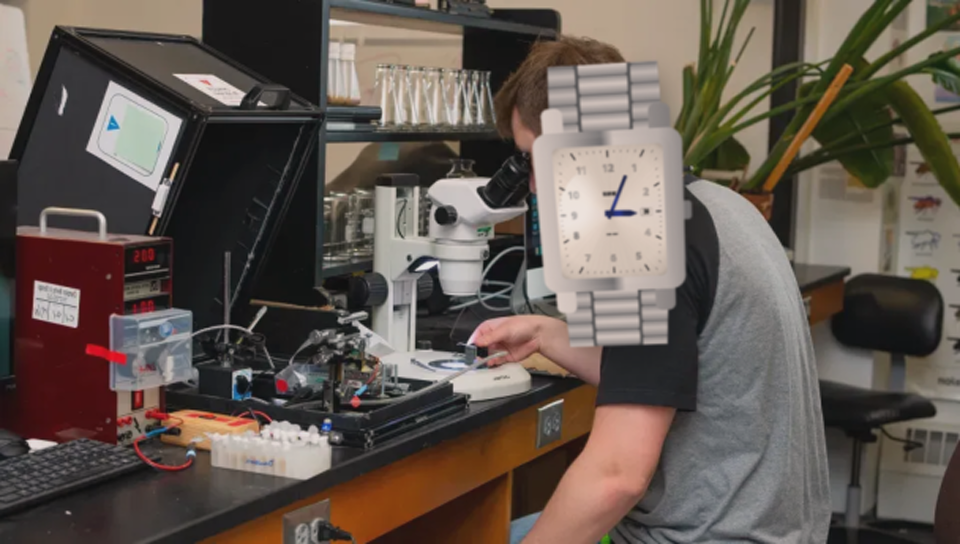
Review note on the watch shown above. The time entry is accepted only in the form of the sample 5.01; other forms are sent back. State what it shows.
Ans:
3.04
